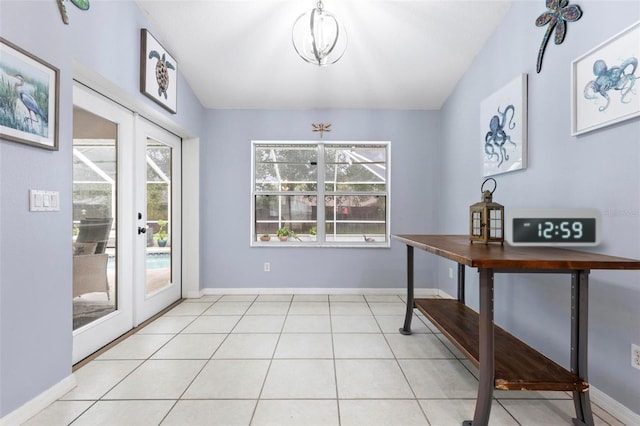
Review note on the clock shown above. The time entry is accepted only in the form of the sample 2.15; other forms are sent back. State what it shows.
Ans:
12.59
